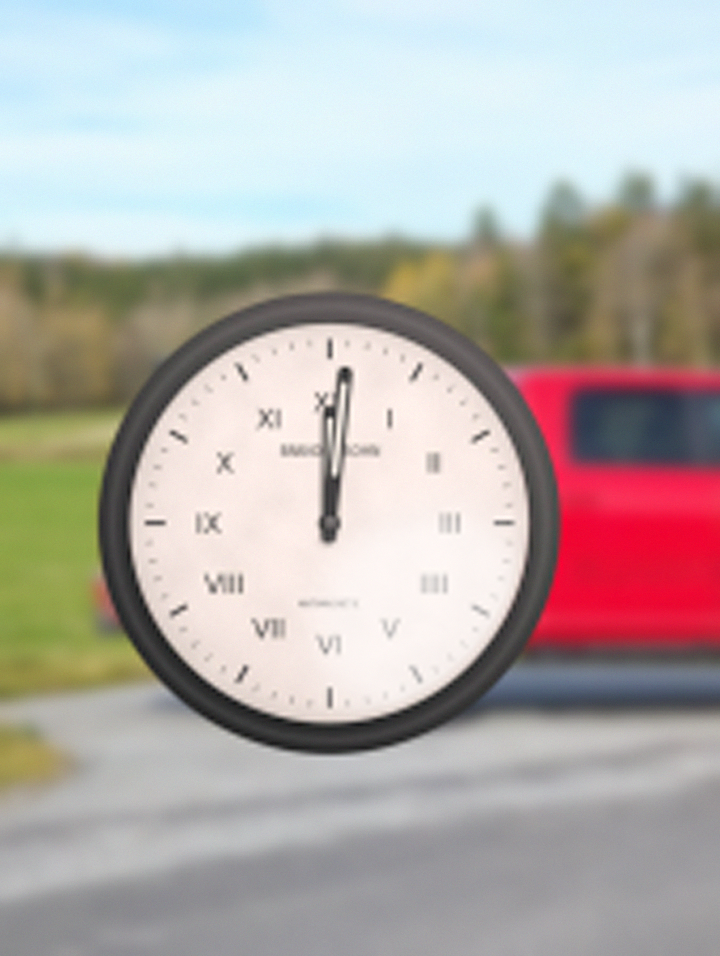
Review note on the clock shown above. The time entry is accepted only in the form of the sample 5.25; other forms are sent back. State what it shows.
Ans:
12.01
